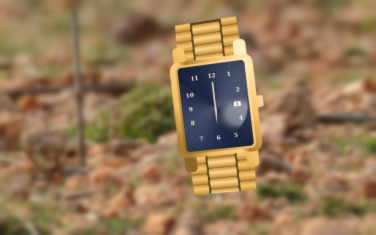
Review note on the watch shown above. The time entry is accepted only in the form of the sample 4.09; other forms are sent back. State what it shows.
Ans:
6.00
